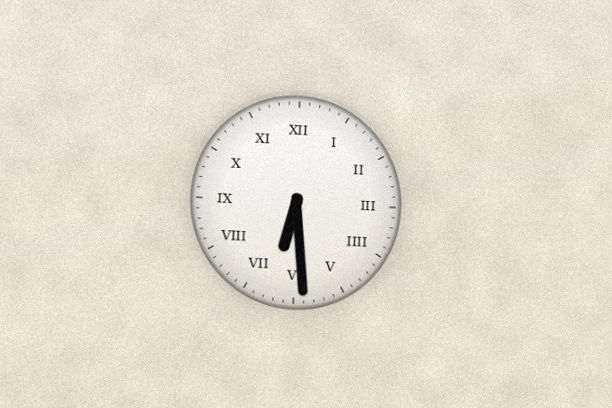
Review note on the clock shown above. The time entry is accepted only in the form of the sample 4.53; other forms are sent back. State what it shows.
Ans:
6.29
